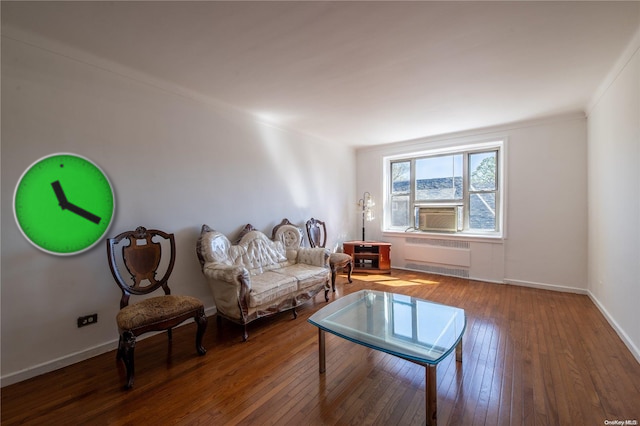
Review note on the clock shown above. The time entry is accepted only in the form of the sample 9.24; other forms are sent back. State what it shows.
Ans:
11.20
